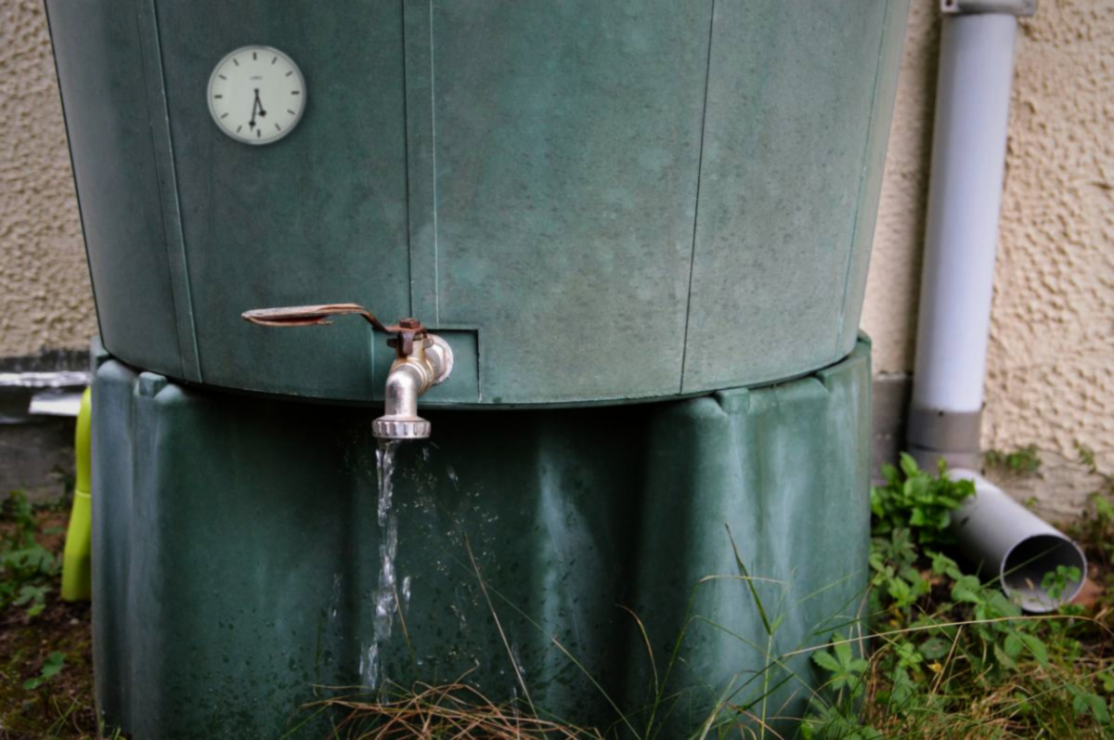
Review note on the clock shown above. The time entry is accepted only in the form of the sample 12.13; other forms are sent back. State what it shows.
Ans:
5.32
